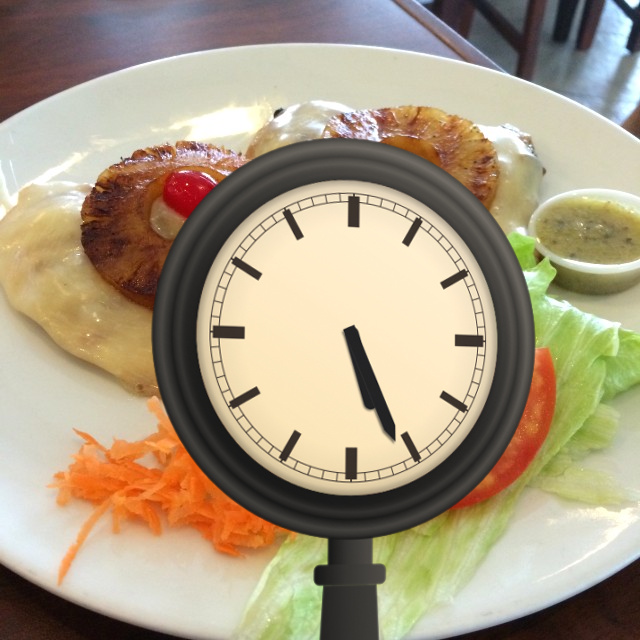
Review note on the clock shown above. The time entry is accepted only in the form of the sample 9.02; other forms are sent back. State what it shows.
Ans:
5.26
